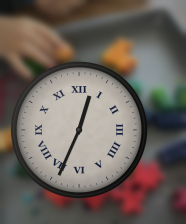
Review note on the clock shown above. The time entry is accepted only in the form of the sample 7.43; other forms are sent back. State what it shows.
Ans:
12.34
